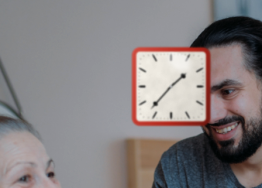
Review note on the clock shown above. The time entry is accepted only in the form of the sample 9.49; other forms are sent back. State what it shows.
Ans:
1.37
